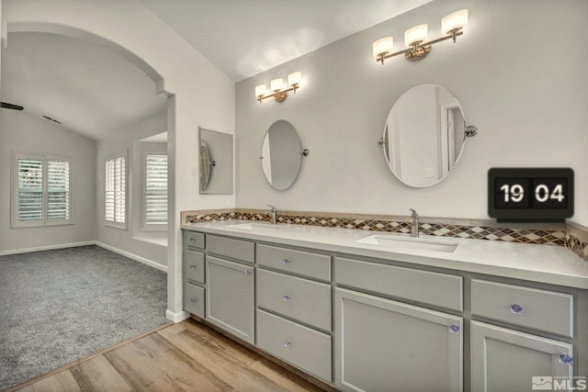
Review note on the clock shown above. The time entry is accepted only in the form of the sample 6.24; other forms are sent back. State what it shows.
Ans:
19.04
